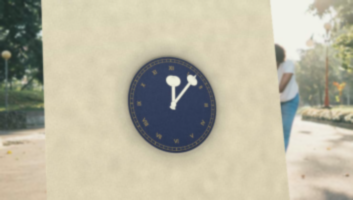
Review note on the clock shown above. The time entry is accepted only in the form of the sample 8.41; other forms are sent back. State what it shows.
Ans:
12.07
